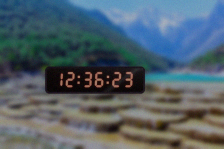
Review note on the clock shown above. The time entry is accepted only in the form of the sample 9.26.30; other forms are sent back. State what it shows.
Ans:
12.36.23
